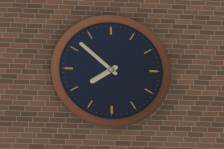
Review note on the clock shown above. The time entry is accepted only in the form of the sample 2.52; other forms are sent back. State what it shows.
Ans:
7.52
